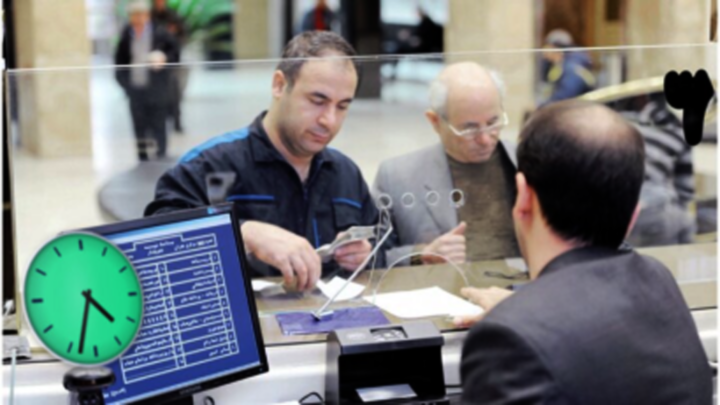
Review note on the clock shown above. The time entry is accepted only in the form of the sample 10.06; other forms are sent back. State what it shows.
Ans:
4.33
